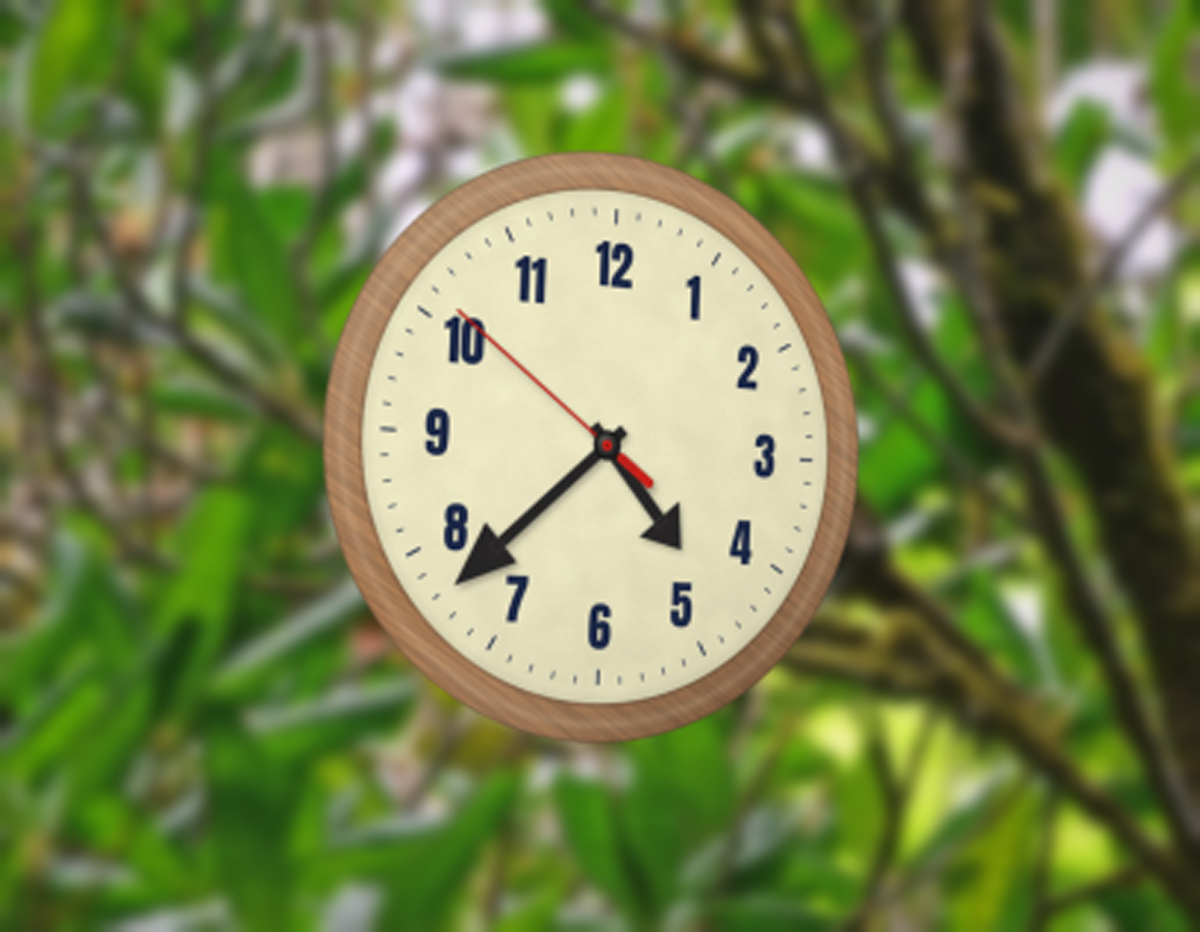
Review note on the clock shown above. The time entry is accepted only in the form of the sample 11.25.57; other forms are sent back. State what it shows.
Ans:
4.37.51
